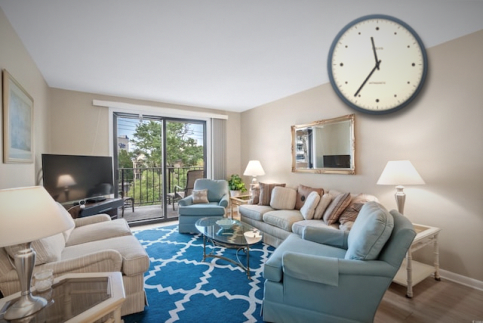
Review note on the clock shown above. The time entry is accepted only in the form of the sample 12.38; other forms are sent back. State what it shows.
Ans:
11.36
